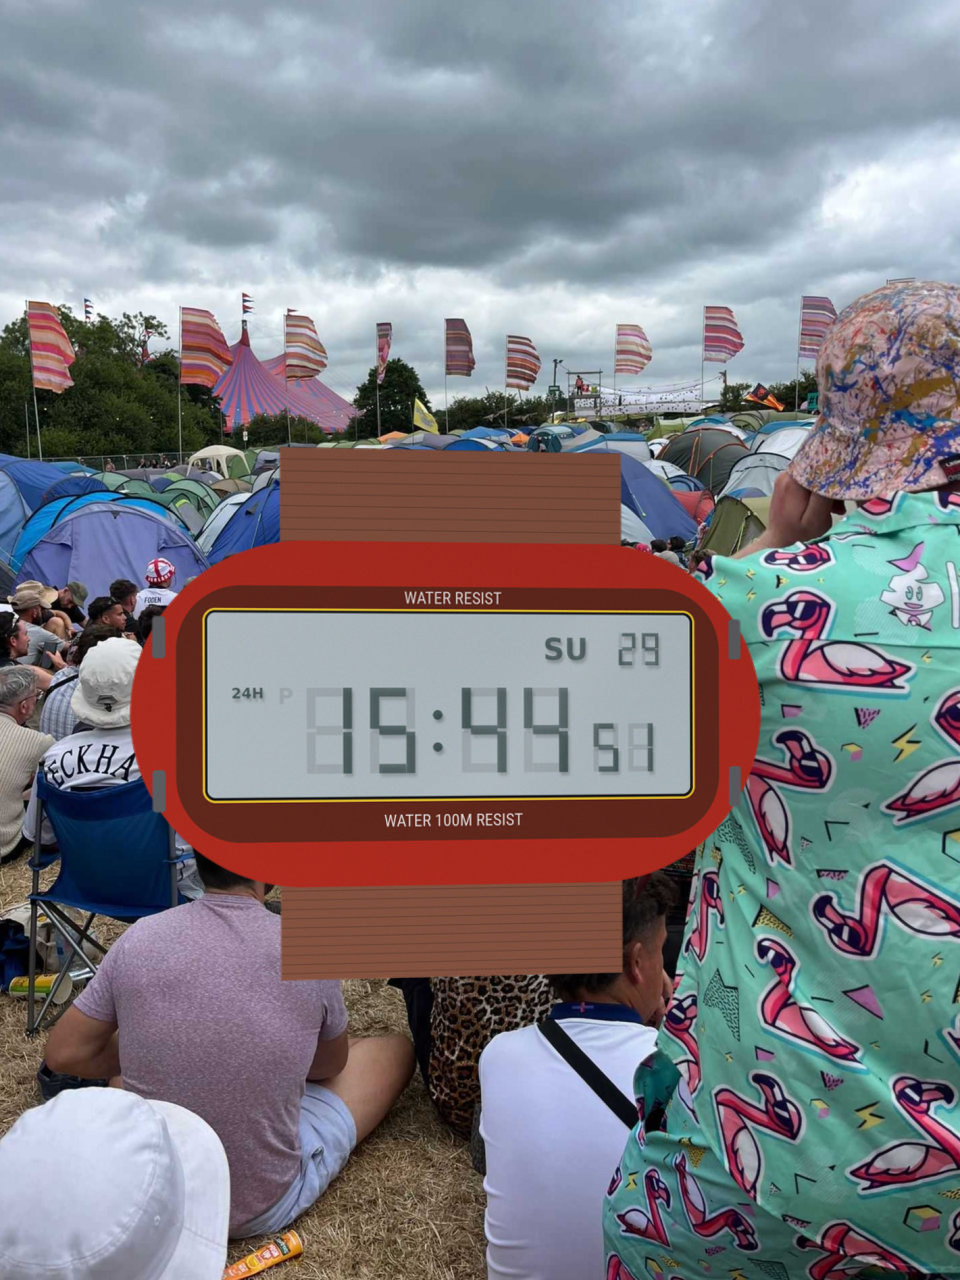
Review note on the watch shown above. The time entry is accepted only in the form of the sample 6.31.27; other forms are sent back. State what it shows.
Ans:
15.44.51
